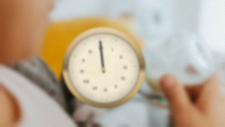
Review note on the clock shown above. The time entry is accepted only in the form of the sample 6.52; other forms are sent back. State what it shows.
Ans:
12.00
